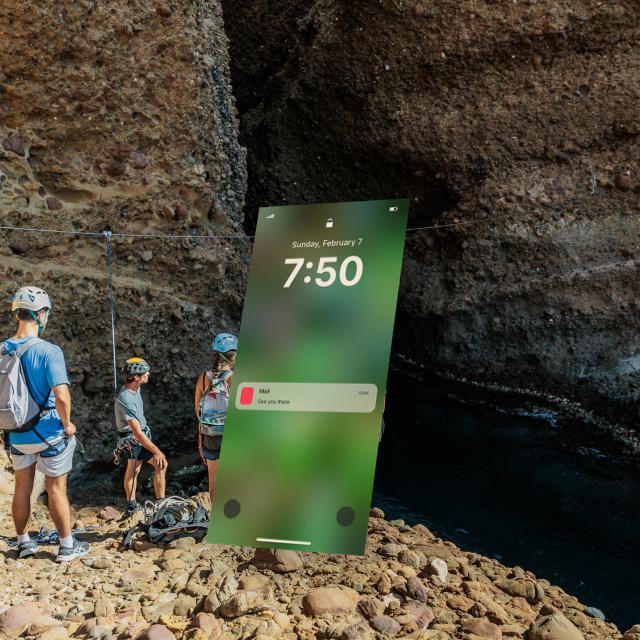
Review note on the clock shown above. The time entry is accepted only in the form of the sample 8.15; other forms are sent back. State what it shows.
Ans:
7.50
